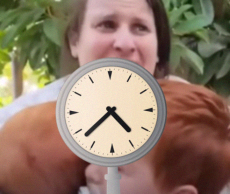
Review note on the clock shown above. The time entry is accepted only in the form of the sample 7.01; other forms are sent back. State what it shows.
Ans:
4.38
